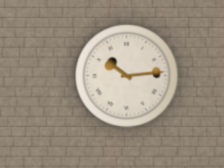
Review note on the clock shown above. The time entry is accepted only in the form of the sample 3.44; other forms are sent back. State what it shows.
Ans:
10.14
